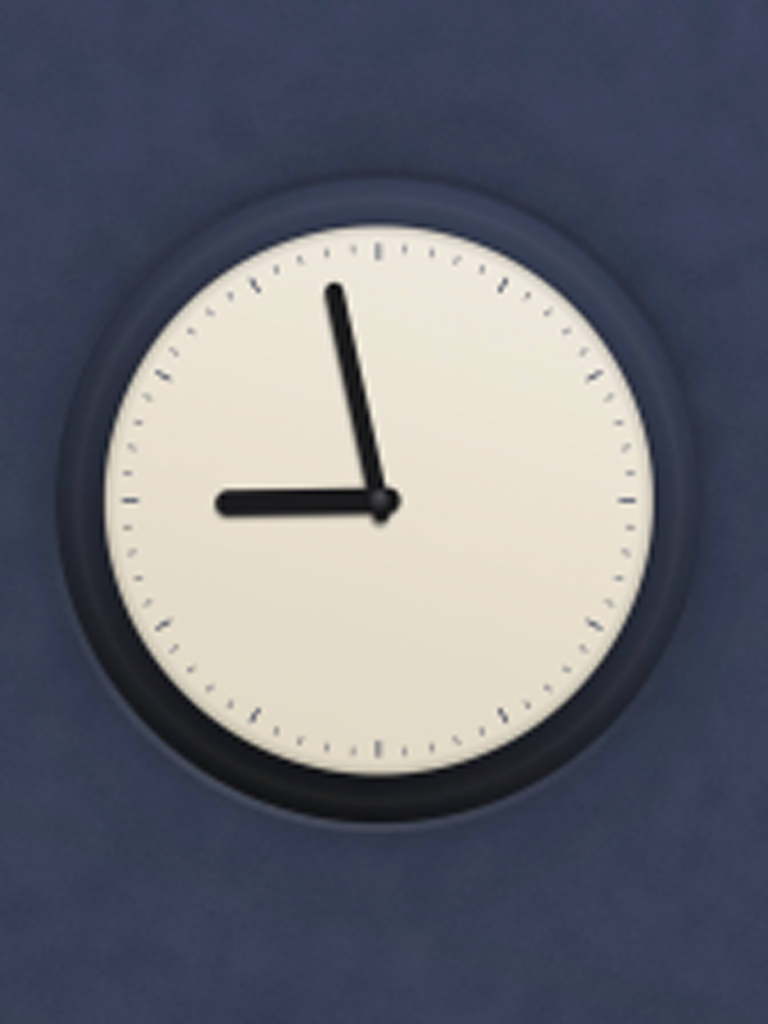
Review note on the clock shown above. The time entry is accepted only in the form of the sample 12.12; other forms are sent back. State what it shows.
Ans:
8.58
